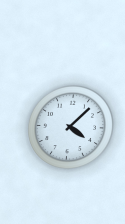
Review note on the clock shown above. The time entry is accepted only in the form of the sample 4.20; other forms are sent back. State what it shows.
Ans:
4.07
